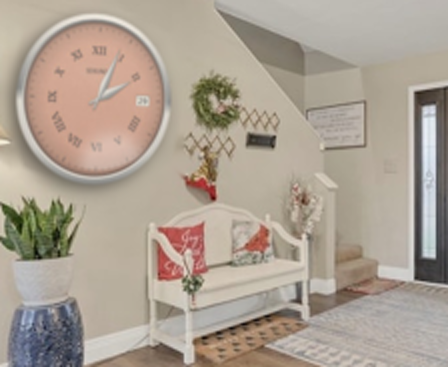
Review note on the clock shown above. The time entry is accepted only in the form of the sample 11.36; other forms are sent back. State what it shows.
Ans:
2.04
